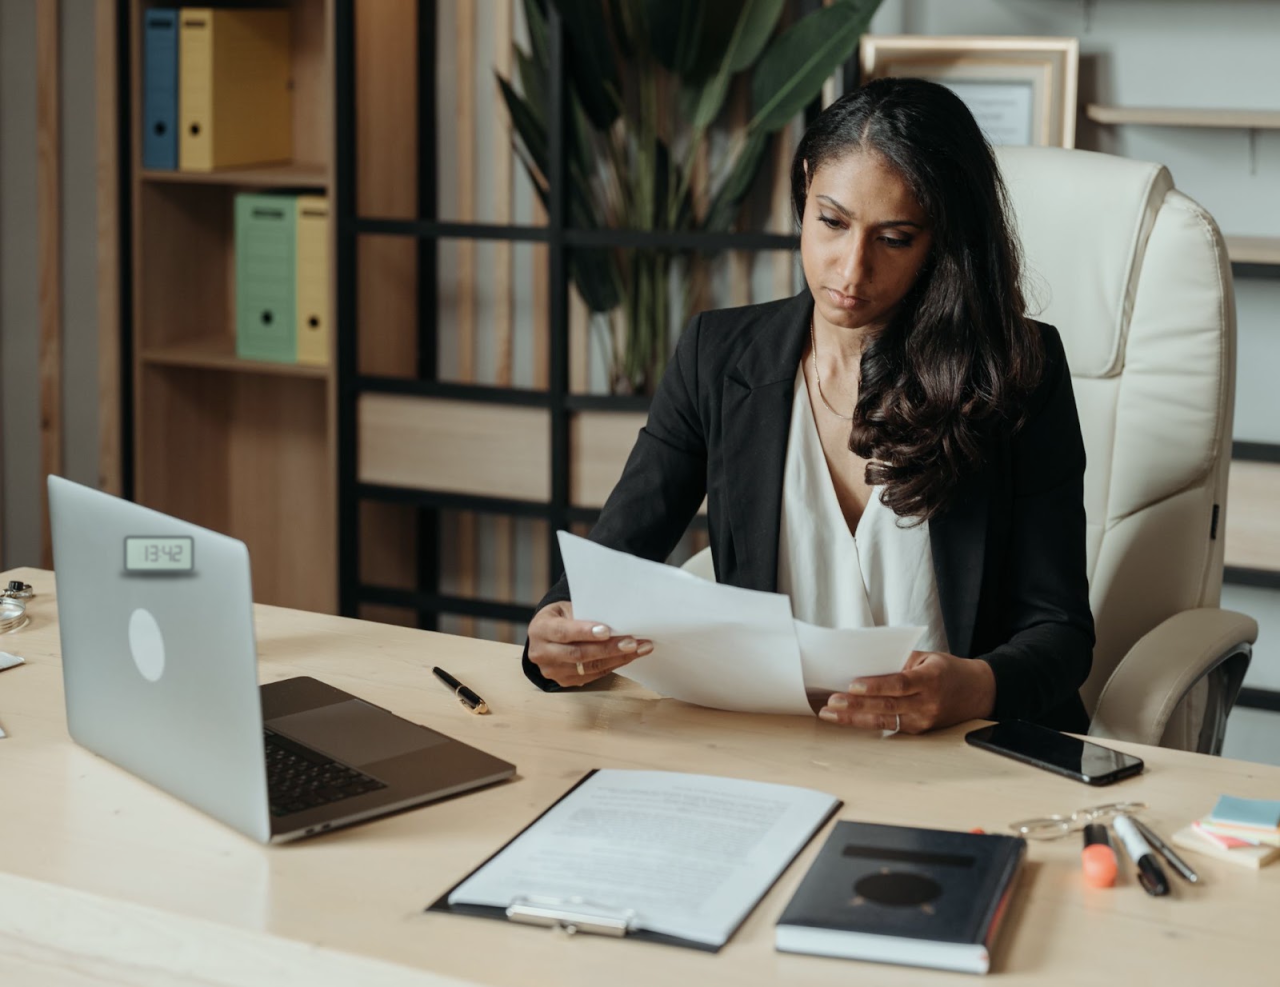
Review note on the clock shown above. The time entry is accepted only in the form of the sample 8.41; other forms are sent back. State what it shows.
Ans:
13.42
